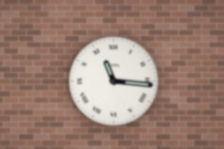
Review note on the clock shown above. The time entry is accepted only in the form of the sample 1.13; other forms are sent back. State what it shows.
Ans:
11.16
